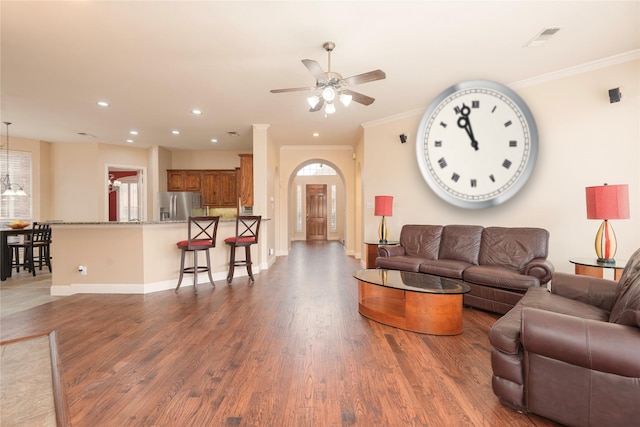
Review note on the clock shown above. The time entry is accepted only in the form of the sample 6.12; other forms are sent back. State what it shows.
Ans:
10.57
